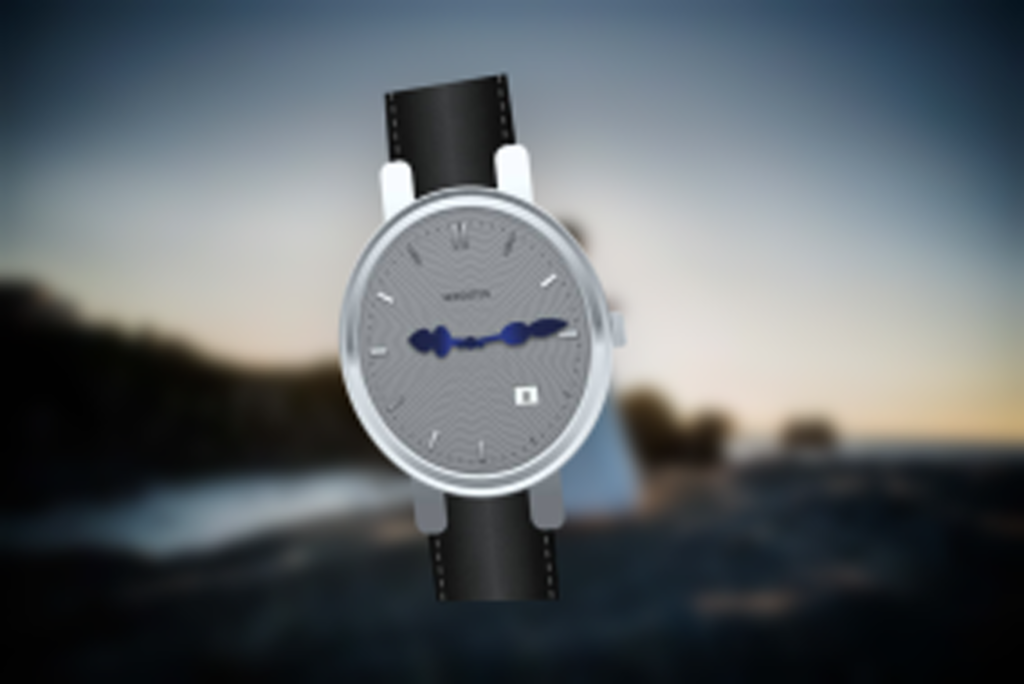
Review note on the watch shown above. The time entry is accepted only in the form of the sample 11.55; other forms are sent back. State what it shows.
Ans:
9.14
